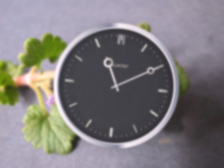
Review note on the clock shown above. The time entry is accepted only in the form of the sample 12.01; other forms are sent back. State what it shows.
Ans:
11.10
